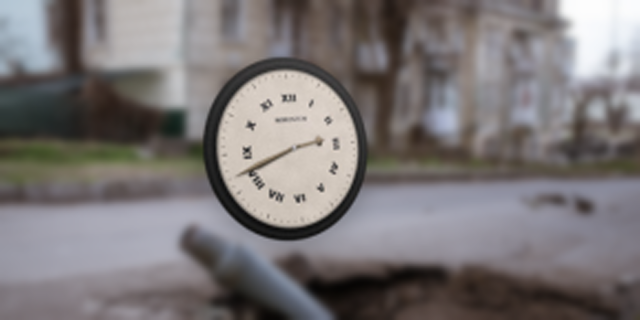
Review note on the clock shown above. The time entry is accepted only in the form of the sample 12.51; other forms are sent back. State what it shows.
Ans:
2.42
